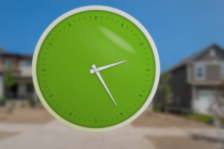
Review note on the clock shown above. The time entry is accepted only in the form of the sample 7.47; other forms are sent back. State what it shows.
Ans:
2.25
